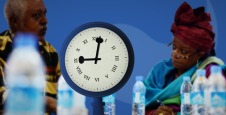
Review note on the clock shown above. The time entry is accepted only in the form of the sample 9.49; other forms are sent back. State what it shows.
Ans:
9.02
